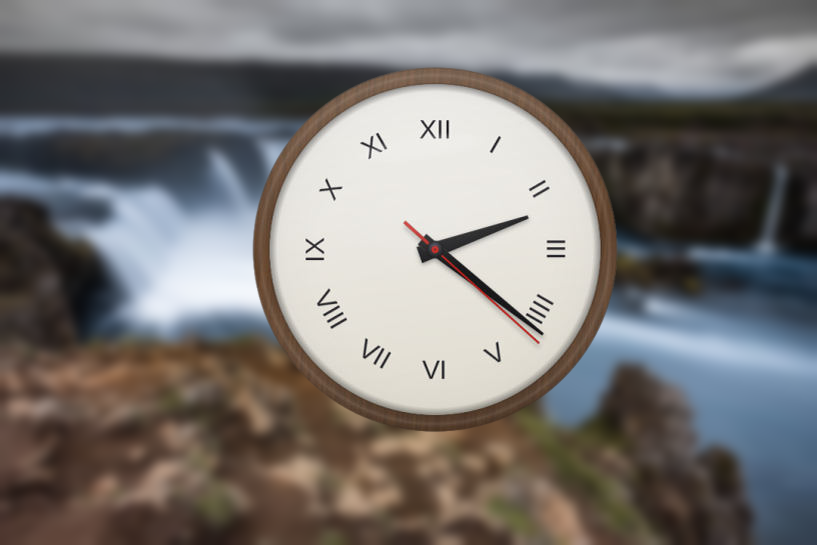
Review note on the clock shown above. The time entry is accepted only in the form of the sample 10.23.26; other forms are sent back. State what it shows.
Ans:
2.21.22
